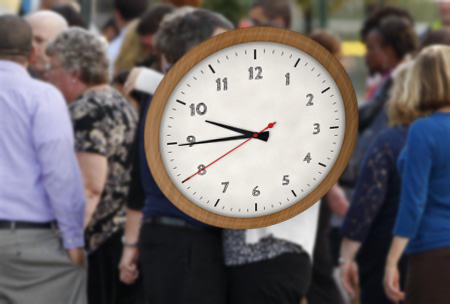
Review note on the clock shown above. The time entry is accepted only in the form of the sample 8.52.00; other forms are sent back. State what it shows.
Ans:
9.44.40
